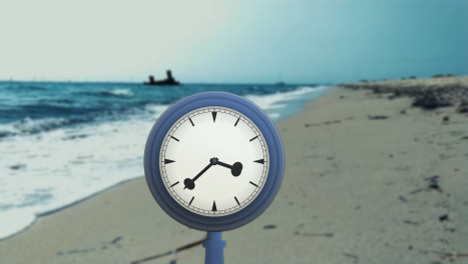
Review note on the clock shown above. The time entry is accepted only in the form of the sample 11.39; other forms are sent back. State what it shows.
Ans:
3.38
